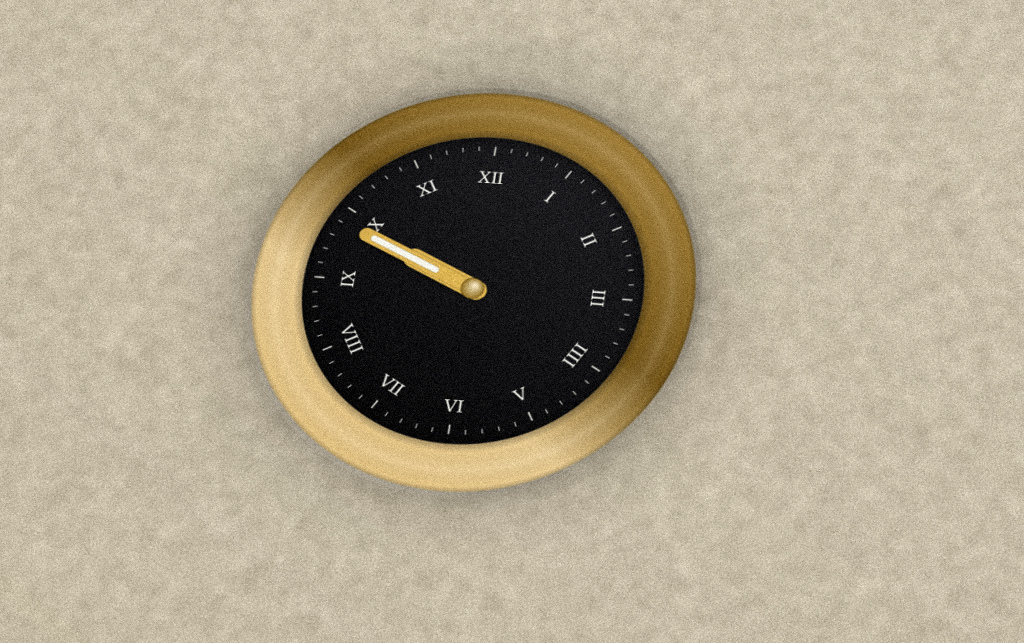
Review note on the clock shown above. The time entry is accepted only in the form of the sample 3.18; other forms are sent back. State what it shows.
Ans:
9.49
